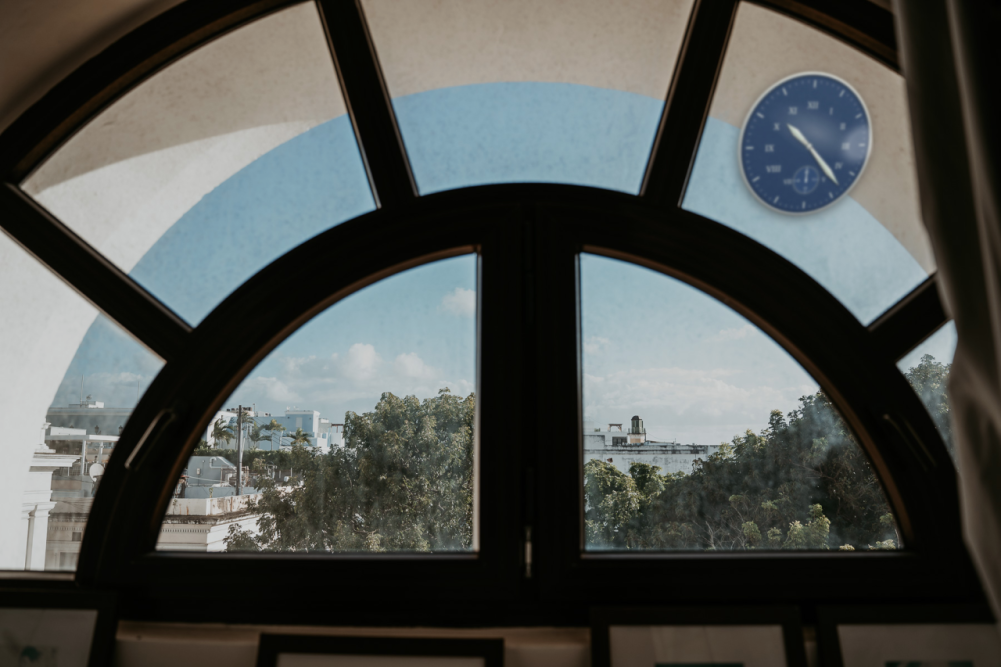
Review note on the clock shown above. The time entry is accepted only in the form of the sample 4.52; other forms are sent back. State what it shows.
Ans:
10.23
